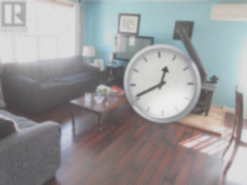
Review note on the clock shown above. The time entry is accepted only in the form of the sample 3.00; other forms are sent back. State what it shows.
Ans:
12.41
